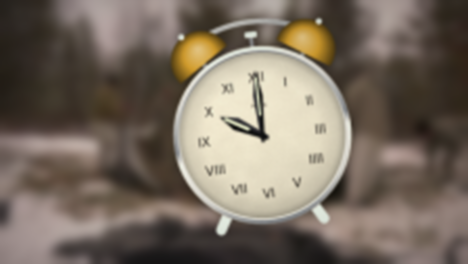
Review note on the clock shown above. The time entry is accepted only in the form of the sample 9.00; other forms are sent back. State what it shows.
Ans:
10.00
